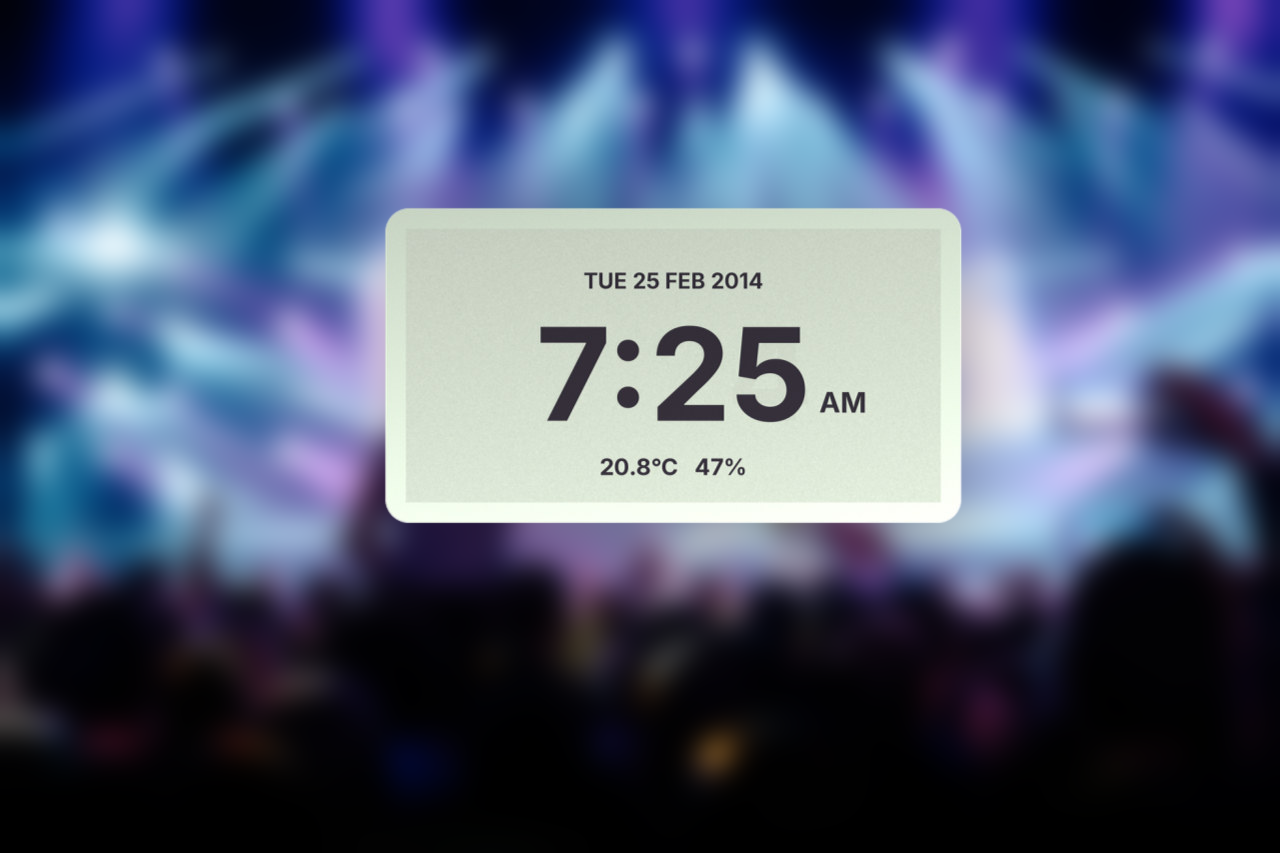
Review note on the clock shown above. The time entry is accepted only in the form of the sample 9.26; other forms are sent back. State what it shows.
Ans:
7.25
